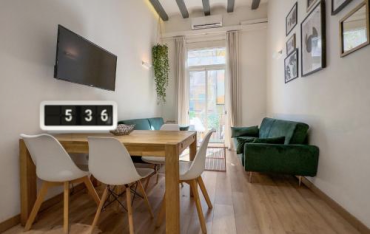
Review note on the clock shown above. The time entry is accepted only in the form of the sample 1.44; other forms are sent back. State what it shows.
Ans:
5.36
